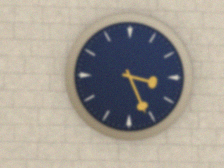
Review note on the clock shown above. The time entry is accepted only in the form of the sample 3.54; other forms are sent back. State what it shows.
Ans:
3.26
